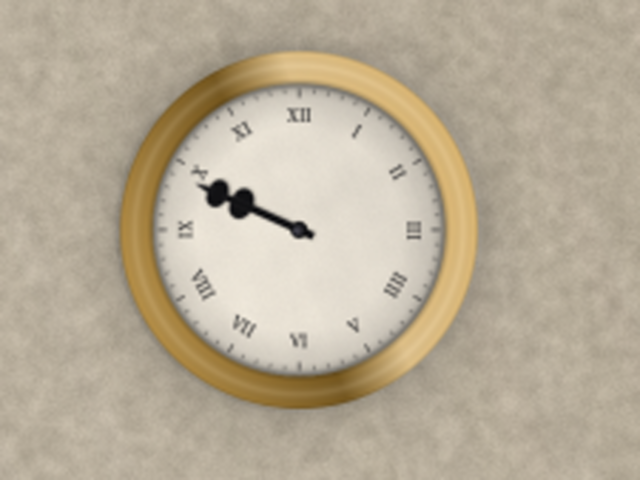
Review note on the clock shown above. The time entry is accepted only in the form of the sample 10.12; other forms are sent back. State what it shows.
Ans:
9.49
